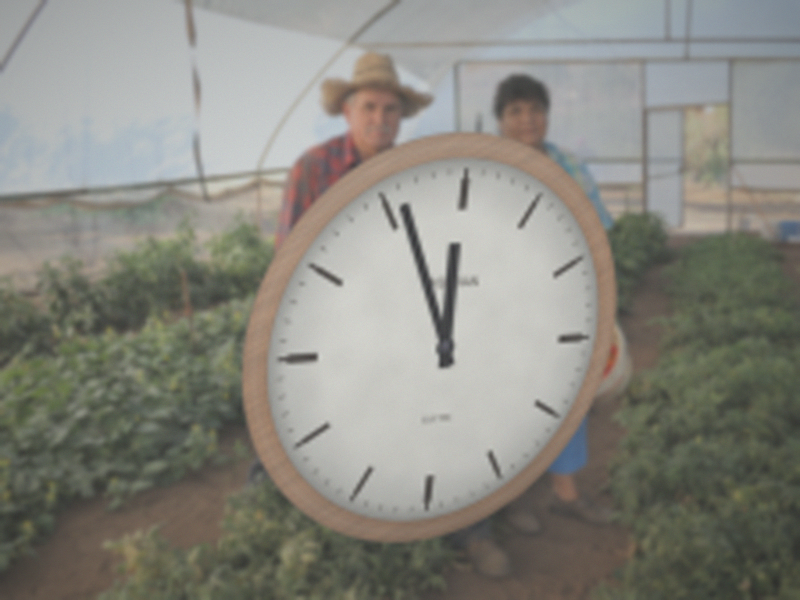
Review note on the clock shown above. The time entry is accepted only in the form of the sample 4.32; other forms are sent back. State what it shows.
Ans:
11.56
